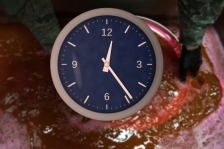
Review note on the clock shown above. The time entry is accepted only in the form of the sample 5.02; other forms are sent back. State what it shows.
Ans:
12.24
